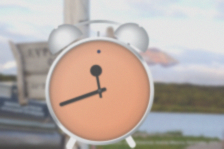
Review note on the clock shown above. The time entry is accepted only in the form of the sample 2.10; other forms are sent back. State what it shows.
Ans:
11.42
